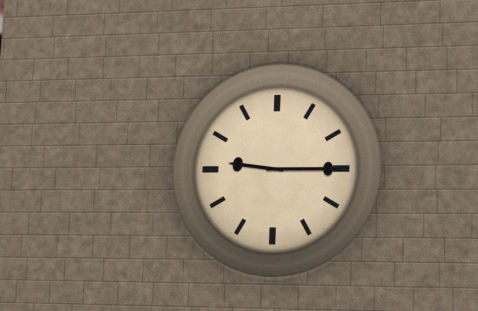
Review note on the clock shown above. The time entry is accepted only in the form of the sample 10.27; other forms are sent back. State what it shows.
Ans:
9.15
